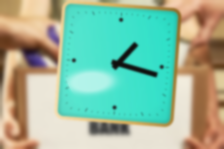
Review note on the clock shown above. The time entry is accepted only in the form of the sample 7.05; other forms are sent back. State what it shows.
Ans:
1.17
